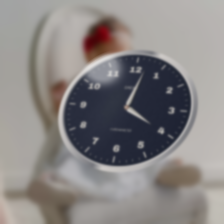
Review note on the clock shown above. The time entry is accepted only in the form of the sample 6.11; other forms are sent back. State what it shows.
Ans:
4.02
